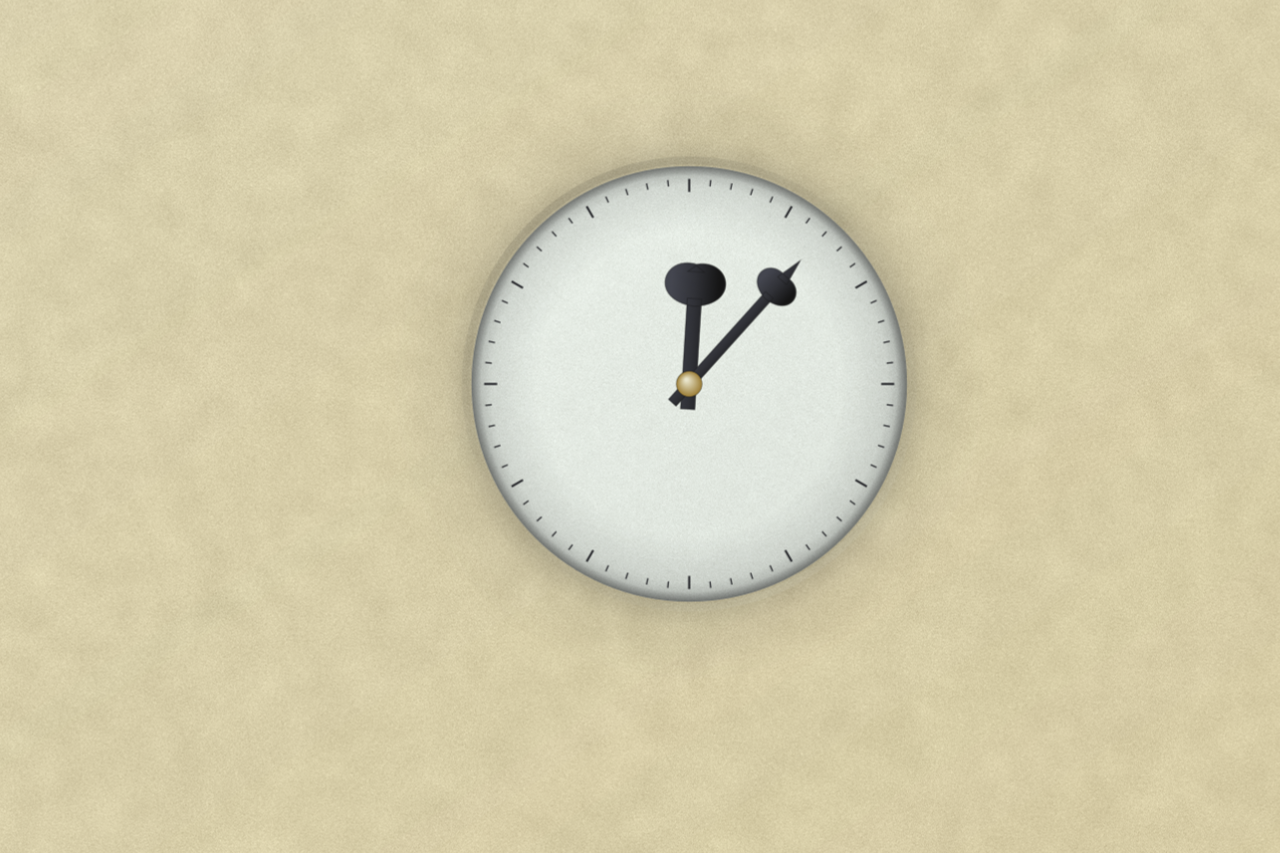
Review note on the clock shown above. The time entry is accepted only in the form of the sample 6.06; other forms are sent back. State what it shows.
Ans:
12.07
